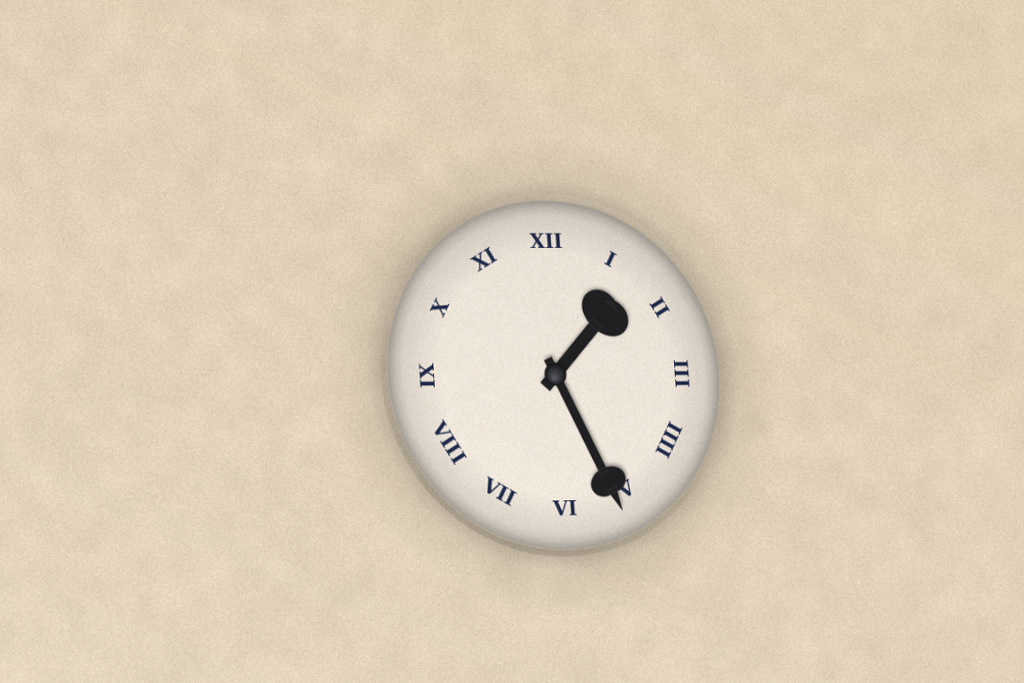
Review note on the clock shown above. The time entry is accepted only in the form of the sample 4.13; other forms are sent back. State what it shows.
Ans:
1.26
